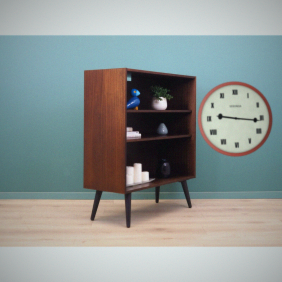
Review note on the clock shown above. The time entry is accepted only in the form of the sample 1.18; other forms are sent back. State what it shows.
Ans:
9.16
